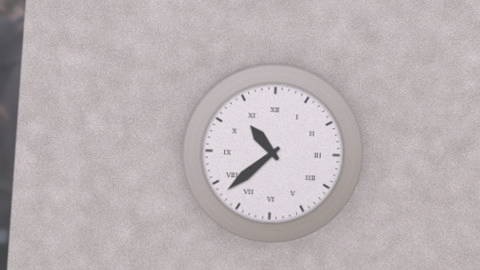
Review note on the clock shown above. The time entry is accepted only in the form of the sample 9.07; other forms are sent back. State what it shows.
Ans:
10.38
